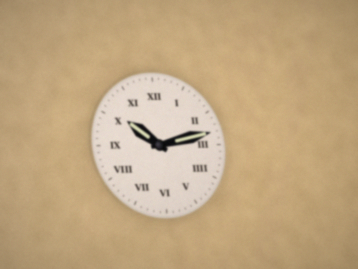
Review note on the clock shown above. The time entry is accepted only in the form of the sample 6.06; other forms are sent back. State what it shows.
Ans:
10.13
